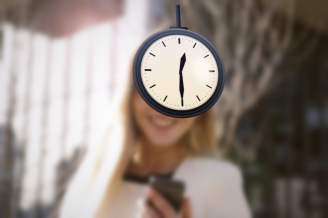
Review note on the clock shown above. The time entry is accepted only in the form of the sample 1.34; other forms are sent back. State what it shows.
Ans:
12.30
